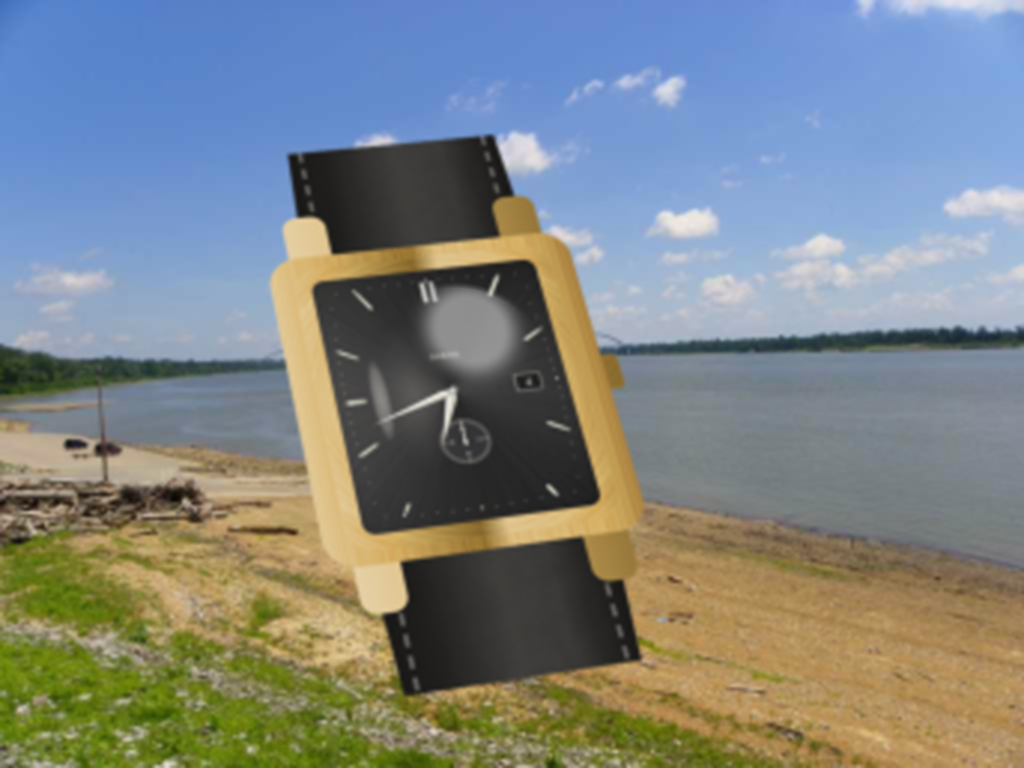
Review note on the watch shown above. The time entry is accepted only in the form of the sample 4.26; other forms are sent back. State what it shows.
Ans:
6.42
